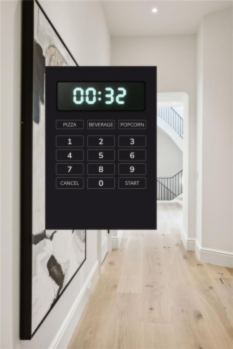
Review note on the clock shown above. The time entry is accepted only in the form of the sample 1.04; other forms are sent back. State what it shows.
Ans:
0.32
